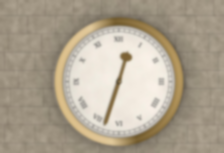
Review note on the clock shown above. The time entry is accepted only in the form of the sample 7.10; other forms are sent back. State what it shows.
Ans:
12.33
